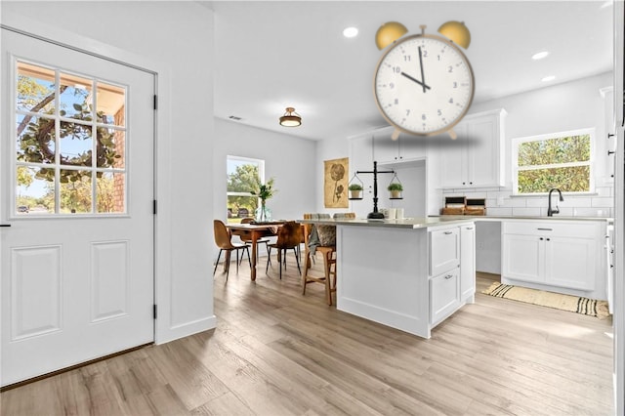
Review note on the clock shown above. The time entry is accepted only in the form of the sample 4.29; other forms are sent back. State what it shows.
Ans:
9.59
